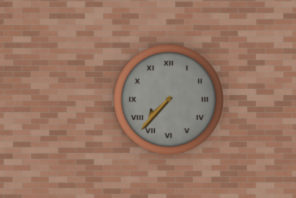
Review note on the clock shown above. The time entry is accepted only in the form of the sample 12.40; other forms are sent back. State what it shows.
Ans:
7.37
